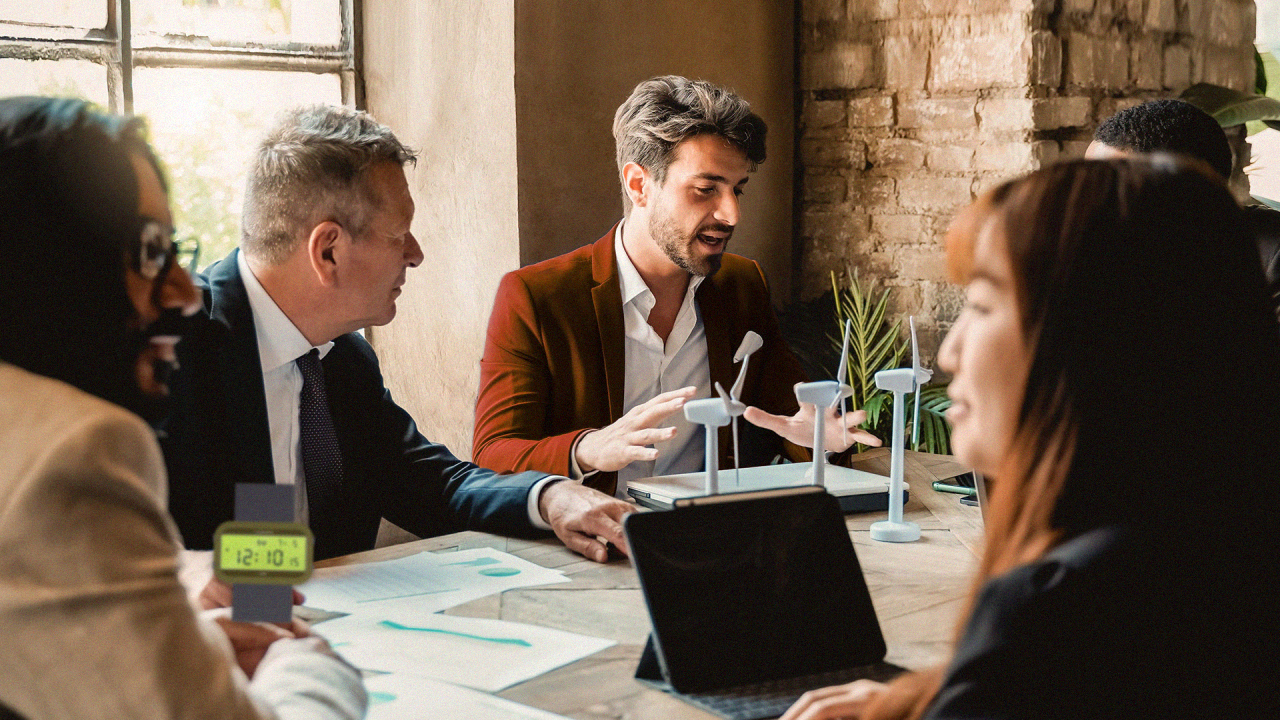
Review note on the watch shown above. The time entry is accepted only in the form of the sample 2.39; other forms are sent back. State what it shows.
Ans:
12.10
